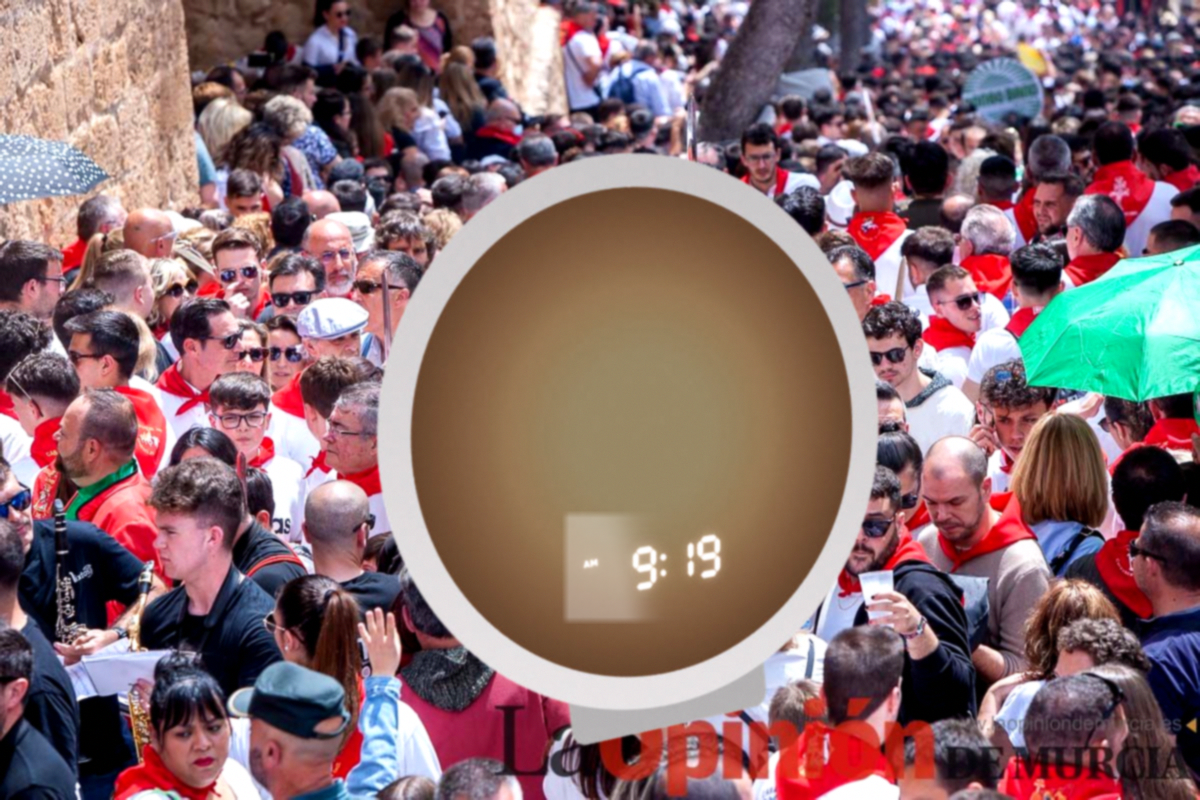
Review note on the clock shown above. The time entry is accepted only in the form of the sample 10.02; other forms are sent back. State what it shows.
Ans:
9.19
